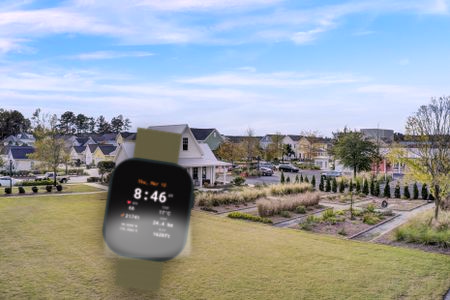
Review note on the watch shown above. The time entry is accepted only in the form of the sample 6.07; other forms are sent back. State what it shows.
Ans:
8.46
